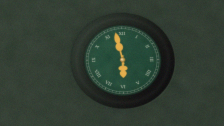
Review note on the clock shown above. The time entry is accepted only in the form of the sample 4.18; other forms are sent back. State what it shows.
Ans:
5.58
